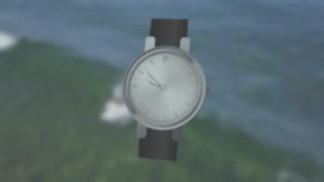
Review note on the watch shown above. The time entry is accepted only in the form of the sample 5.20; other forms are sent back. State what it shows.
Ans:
9.52
